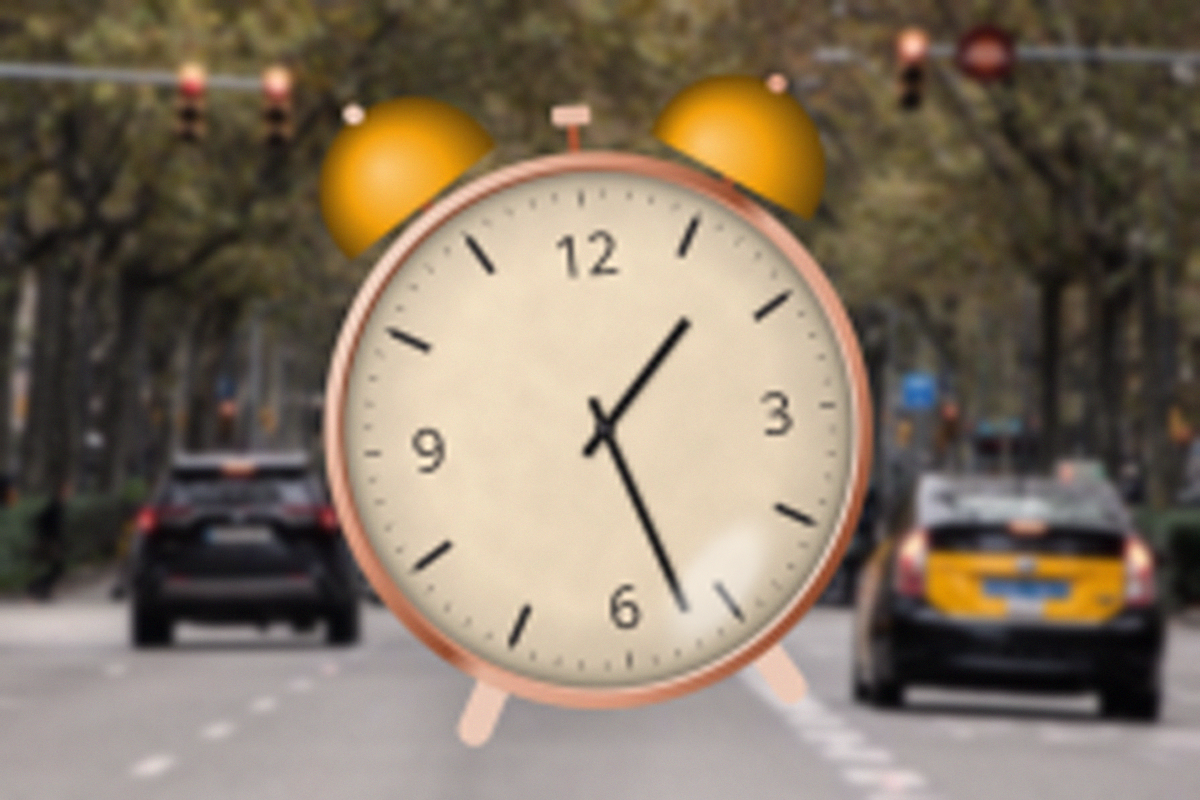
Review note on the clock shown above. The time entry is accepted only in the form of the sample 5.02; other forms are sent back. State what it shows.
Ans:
1.27
